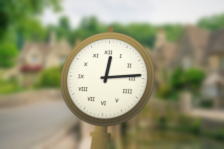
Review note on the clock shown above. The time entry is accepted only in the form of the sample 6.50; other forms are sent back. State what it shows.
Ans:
12.14
